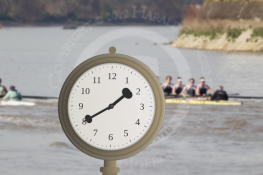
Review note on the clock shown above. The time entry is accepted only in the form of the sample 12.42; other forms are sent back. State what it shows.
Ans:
1.40
